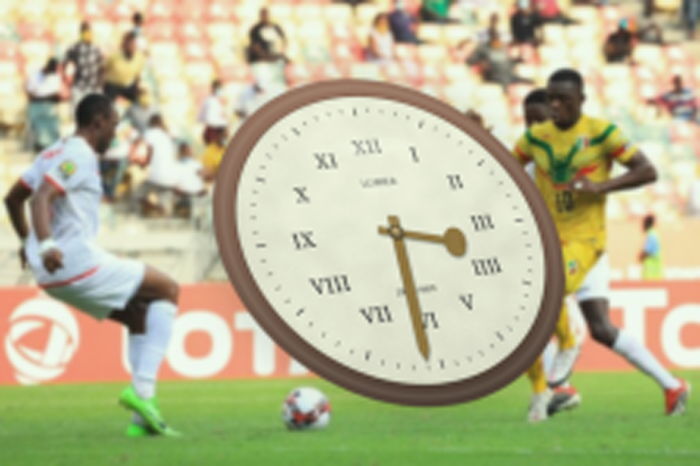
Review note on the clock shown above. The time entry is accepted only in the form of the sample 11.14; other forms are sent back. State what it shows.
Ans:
3.31
